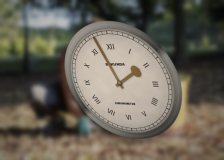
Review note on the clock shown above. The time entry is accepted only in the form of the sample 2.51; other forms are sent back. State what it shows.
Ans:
1.57
